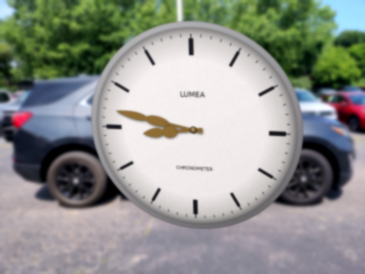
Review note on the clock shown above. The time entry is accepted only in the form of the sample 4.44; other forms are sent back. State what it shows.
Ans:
8.47
